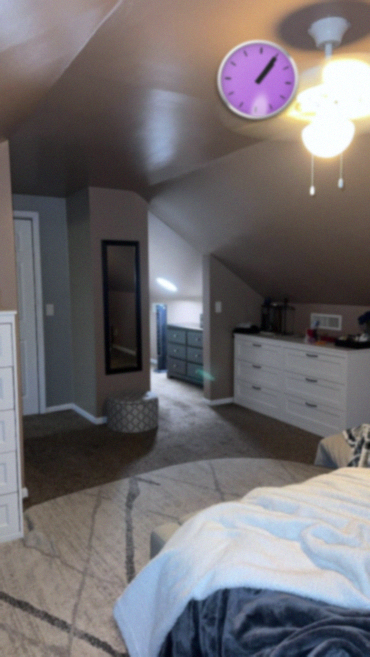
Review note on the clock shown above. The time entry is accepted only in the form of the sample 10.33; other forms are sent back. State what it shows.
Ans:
1.05
